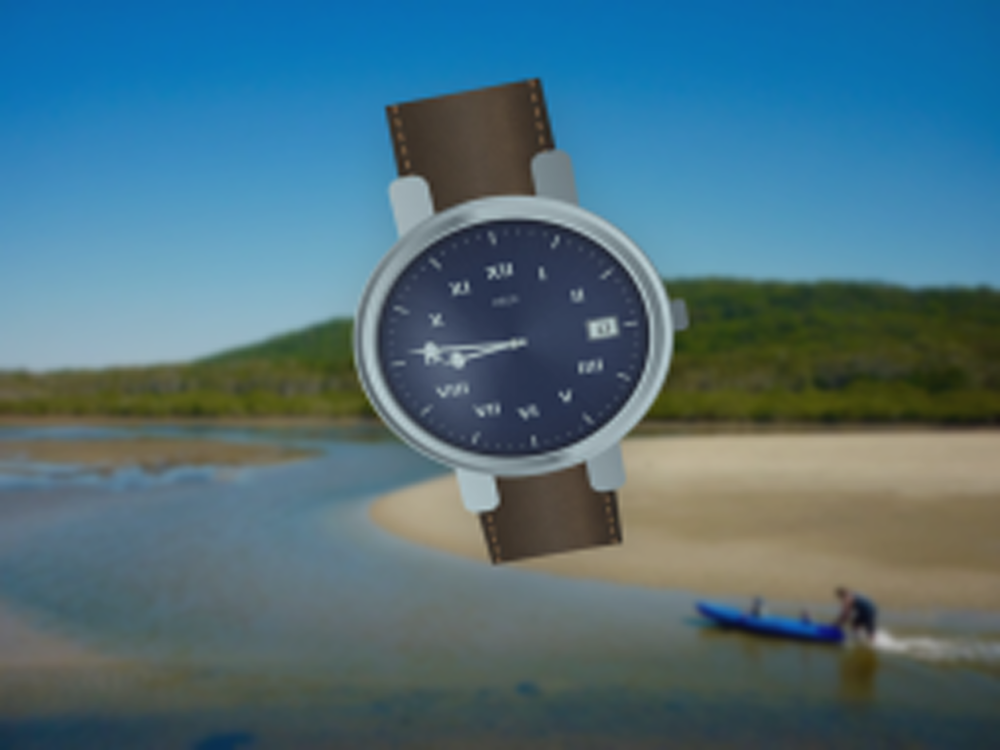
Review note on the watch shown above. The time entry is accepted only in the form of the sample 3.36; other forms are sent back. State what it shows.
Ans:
8.46
